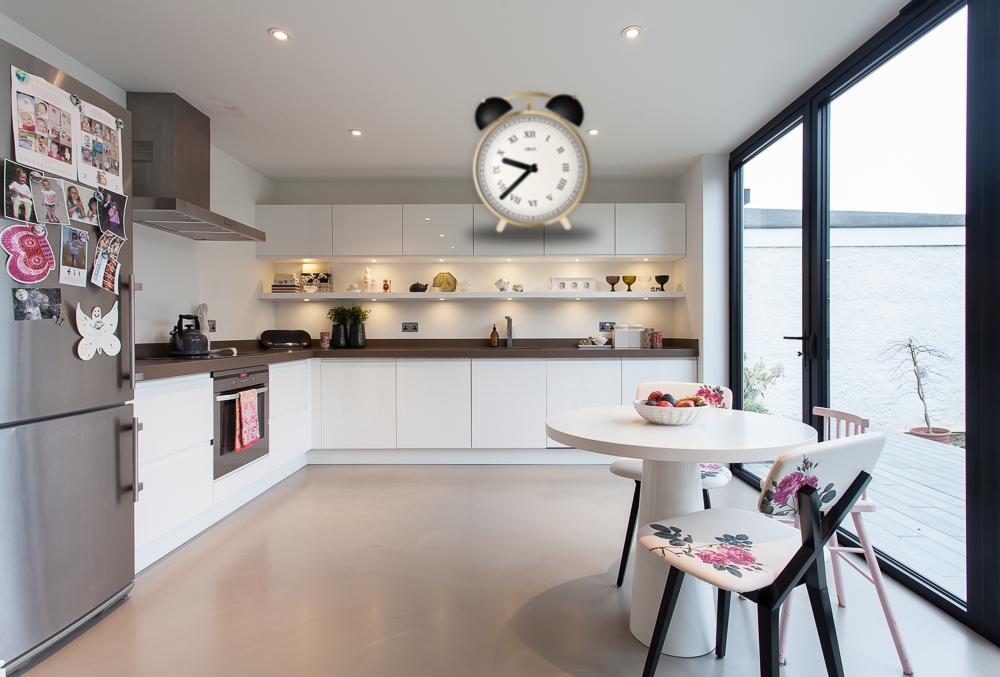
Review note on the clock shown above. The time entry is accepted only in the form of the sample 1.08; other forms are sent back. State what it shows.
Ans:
9.38
